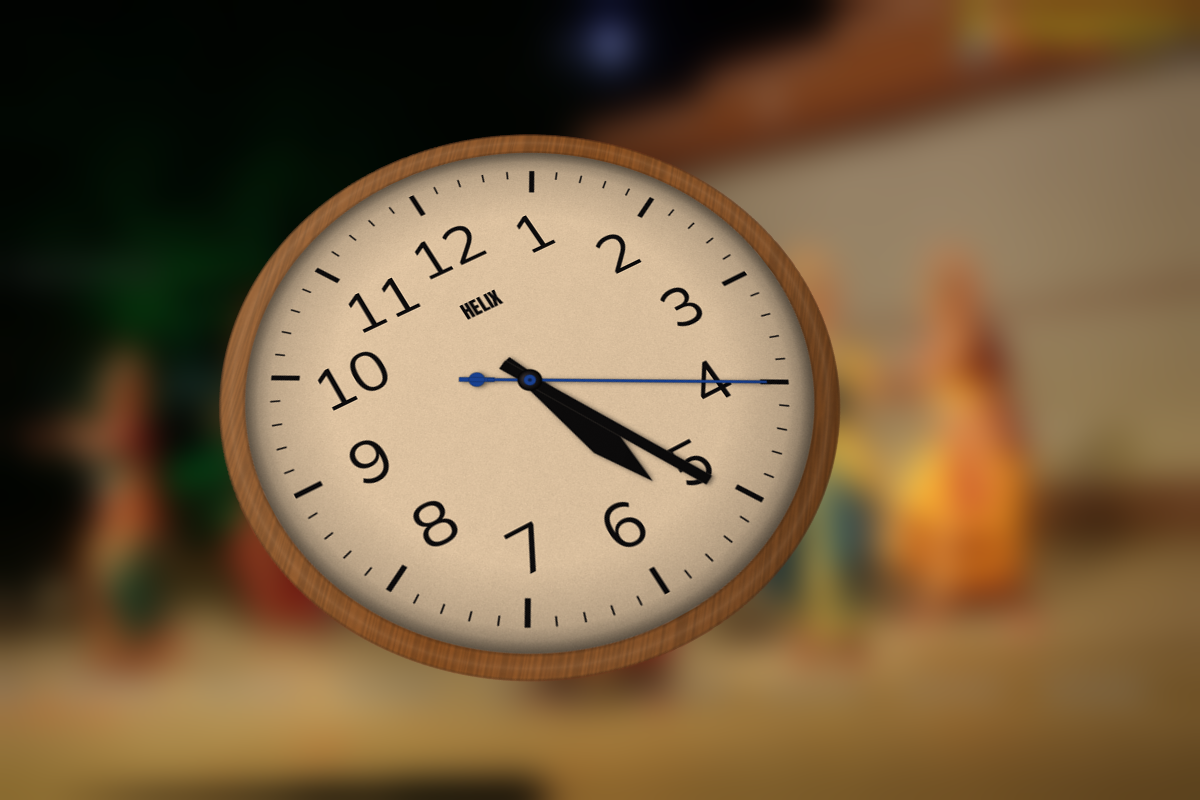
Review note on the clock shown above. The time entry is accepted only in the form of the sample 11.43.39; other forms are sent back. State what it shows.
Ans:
5.25.20
